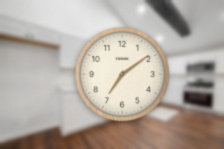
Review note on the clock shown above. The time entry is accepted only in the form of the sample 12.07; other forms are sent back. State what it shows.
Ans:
7.09
